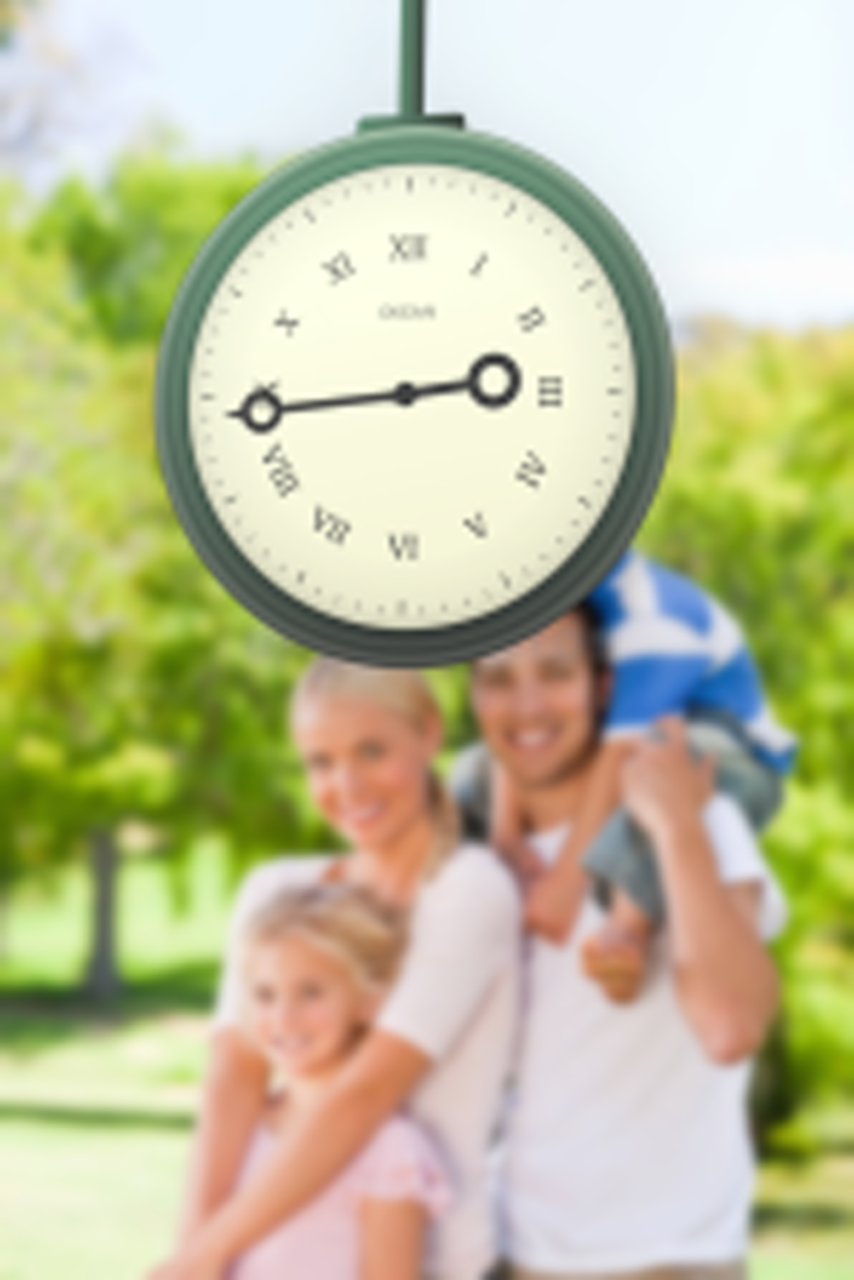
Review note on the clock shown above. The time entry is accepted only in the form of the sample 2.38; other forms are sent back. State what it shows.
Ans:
2.44
